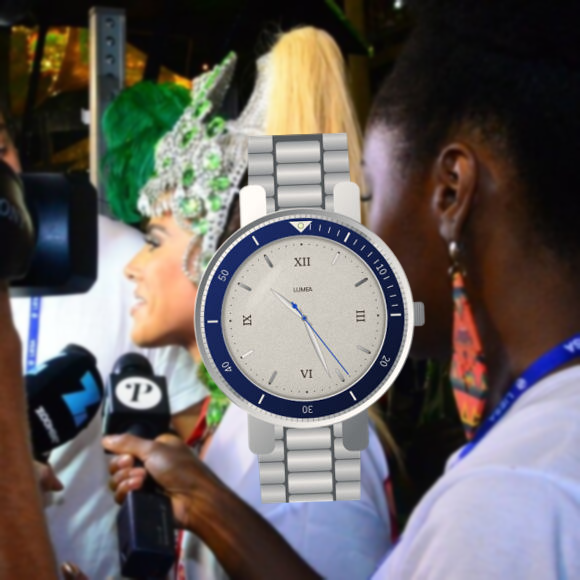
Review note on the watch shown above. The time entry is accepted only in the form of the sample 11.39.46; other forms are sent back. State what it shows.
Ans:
10.26.24
